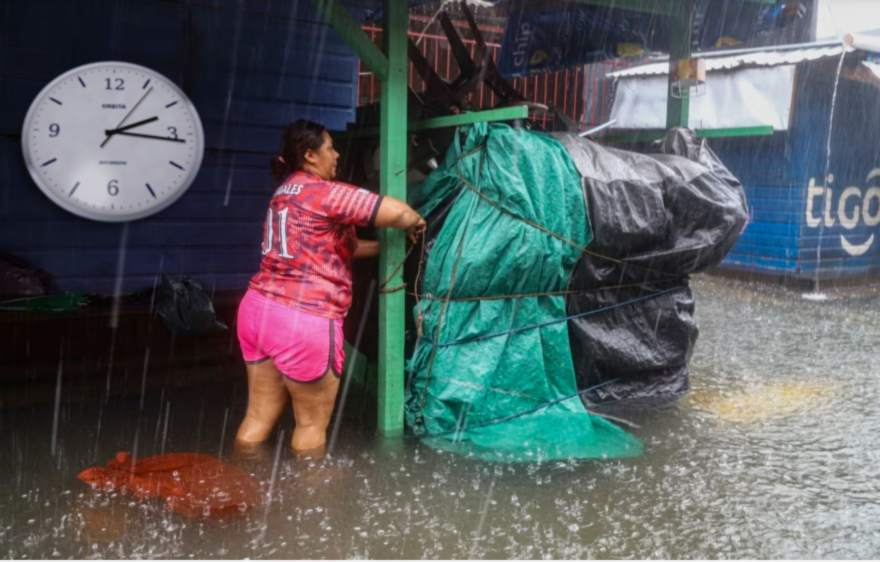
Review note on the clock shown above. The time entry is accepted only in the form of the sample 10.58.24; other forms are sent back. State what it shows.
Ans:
2.16.06
